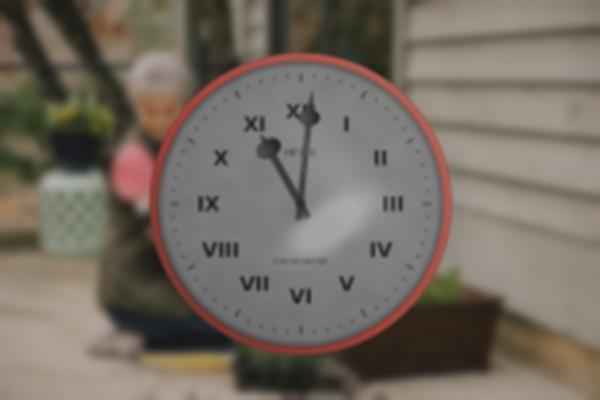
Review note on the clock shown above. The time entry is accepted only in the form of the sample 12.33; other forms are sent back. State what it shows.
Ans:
11.01
